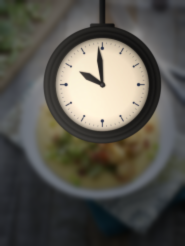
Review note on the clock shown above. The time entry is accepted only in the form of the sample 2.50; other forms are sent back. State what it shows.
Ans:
9.59
